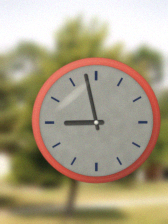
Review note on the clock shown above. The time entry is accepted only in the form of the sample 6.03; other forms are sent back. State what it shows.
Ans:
8.58
